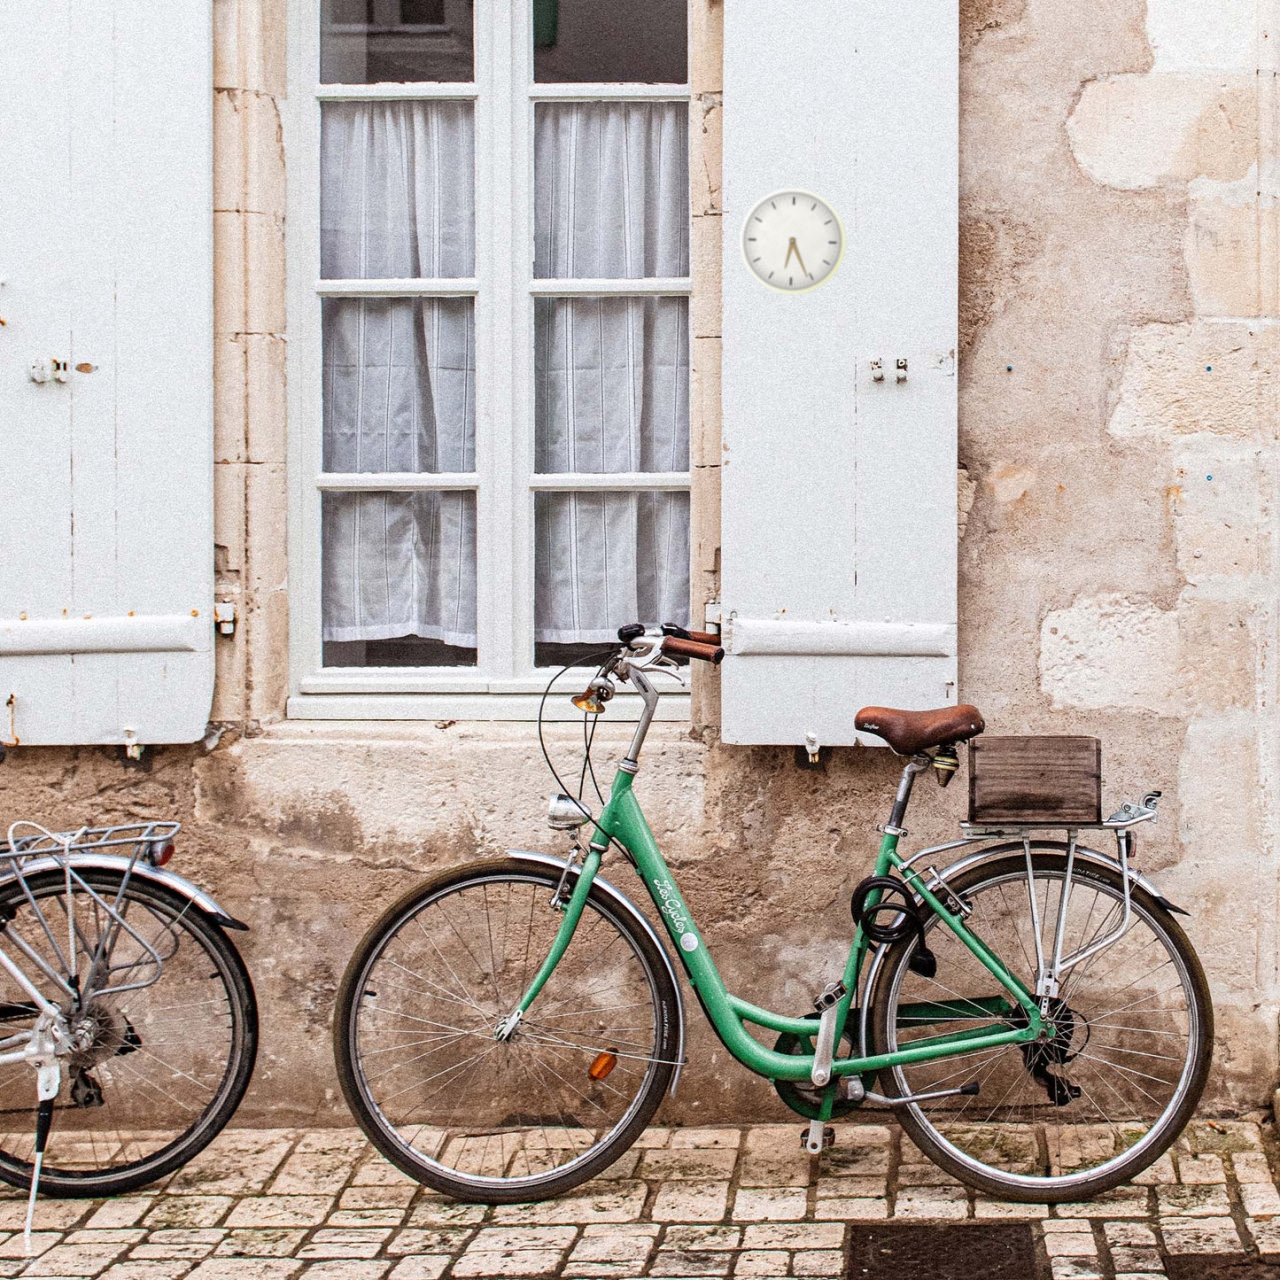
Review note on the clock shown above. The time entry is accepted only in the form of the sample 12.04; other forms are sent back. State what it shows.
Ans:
6.26
